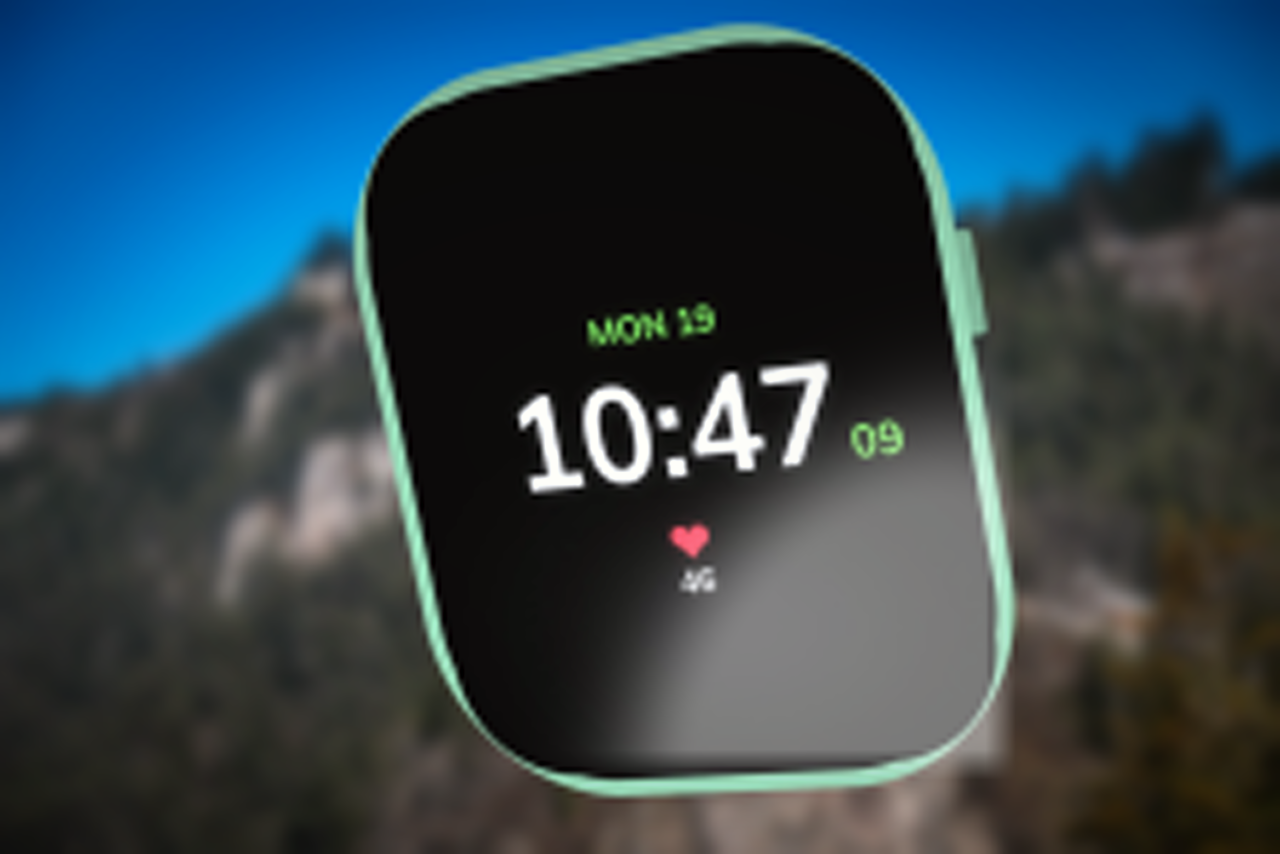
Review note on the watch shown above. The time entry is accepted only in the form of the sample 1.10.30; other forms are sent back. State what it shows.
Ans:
10.47.09
